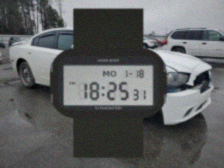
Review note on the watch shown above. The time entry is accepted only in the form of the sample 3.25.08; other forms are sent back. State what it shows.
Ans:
18.25.31
